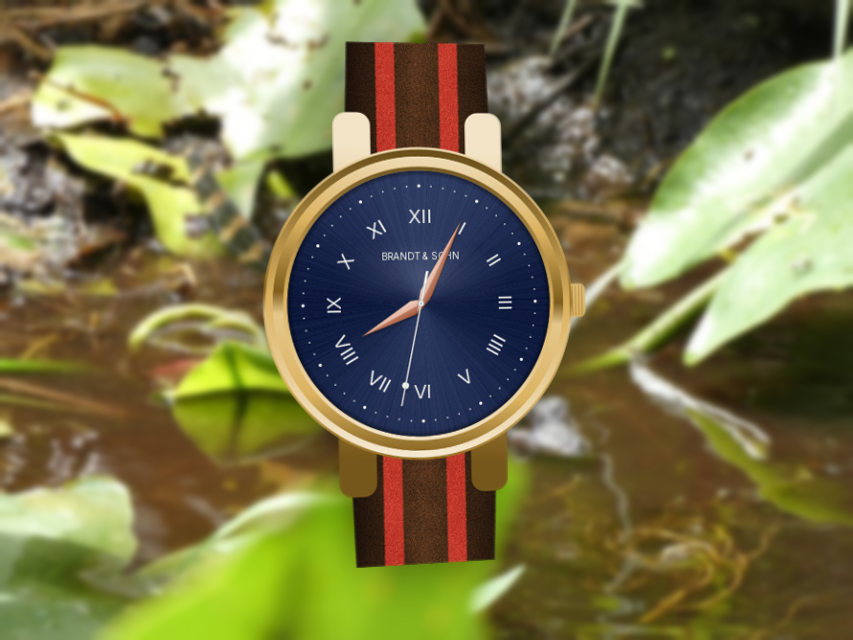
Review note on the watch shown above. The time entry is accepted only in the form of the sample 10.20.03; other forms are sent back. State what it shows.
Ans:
8.04.32
